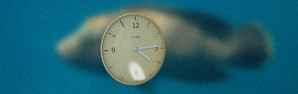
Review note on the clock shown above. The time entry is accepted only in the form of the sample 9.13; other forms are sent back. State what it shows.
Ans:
4.14
